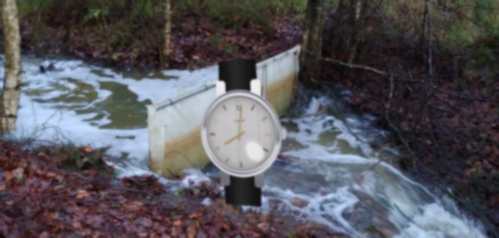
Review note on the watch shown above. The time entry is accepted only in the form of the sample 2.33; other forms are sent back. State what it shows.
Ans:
8.01
